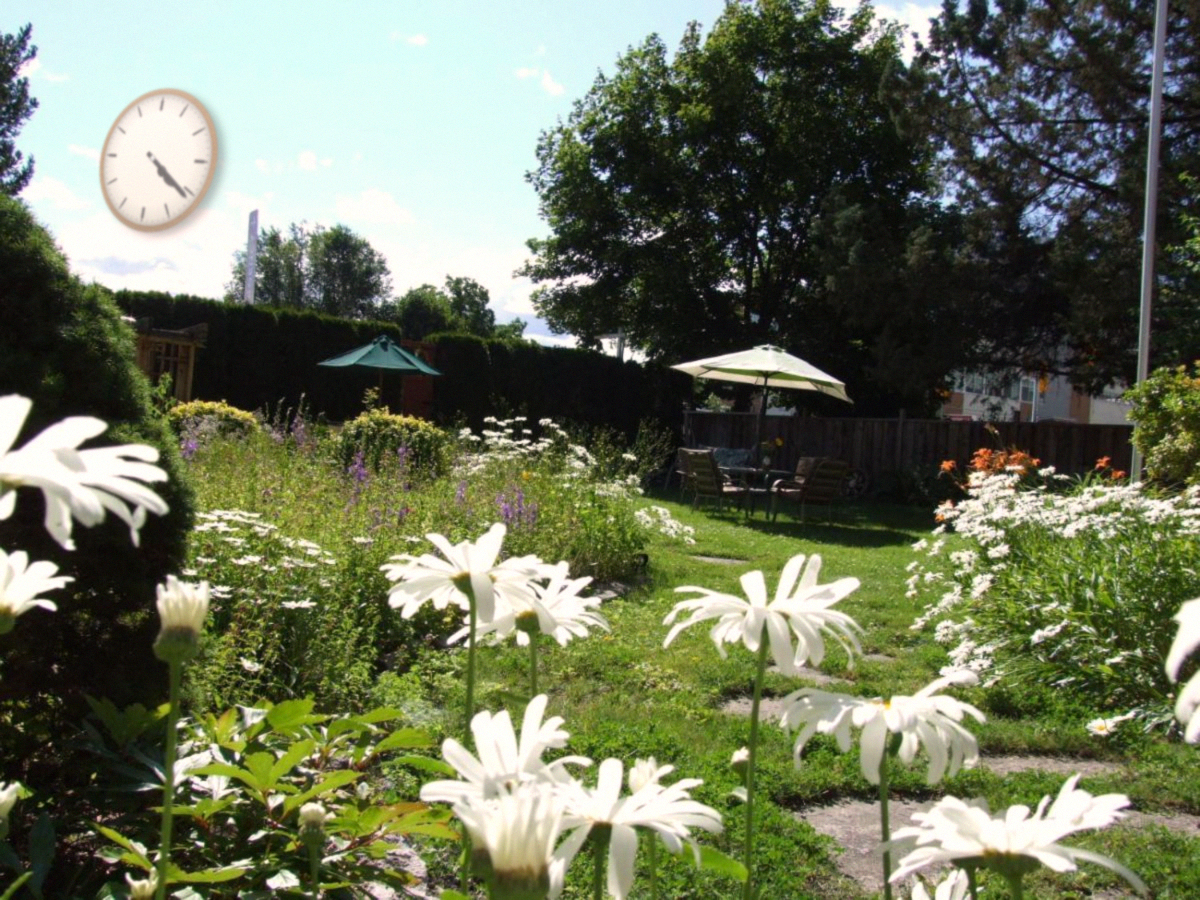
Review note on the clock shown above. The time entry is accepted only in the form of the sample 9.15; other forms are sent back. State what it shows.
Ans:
4.21
